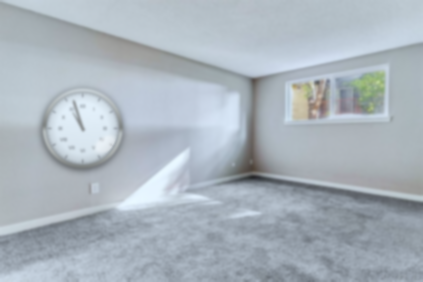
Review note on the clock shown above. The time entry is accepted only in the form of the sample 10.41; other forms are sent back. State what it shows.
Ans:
10.57
